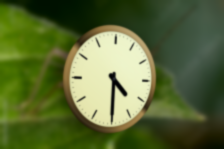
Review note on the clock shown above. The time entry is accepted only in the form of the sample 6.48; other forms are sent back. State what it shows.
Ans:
4.30
